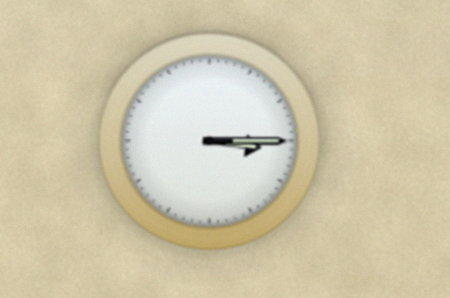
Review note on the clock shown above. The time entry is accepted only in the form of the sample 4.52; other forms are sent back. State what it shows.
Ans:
3.15
